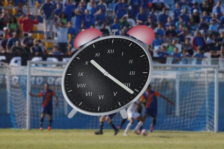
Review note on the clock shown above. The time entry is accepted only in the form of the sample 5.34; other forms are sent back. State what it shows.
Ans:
10.21
